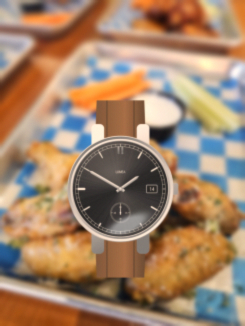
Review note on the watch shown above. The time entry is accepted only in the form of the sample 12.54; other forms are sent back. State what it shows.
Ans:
1.50
